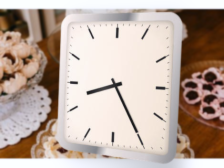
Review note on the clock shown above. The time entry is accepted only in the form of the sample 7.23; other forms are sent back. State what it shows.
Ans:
8.25
